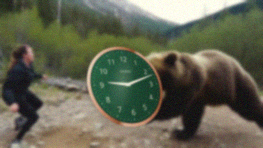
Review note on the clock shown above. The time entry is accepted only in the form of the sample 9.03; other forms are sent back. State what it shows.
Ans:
9.12
